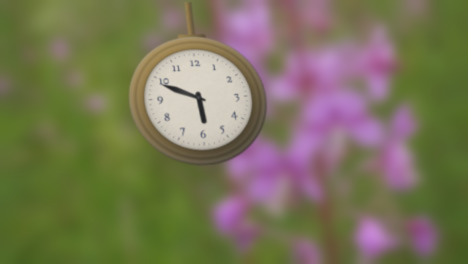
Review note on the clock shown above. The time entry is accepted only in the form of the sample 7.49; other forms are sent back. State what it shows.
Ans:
5.49
